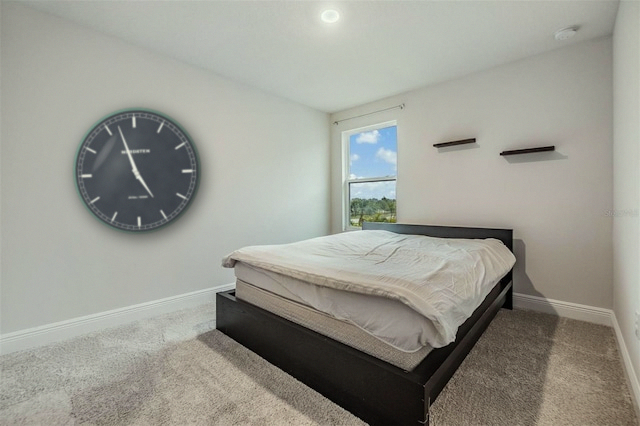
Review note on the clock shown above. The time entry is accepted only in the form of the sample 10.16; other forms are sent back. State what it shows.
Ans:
4.57
